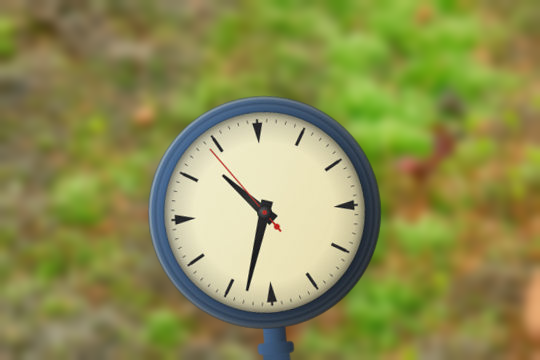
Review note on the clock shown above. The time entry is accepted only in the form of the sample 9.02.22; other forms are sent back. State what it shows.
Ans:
10.32.54
